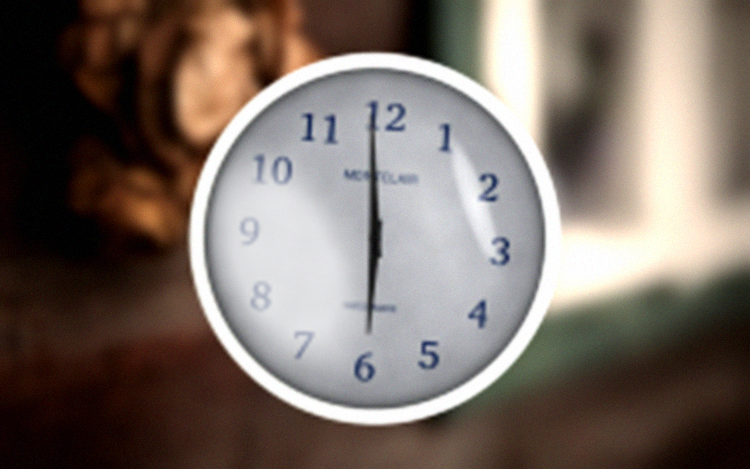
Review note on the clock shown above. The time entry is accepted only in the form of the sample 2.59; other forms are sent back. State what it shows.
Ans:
5.59
